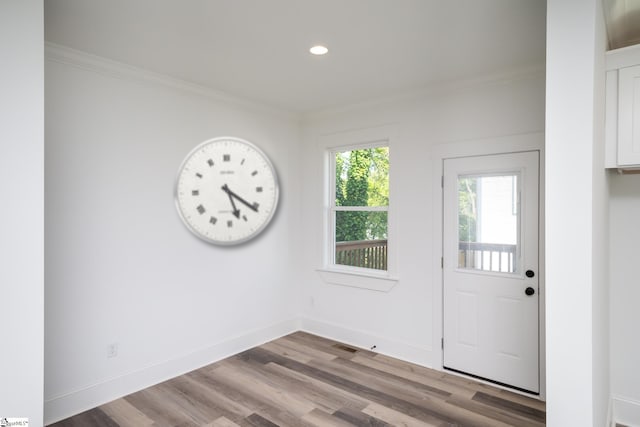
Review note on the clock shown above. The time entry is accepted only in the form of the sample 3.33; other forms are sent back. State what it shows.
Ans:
5.21
